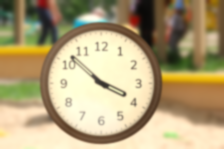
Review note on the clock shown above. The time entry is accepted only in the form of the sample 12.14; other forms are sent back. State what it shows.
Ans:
3.52
